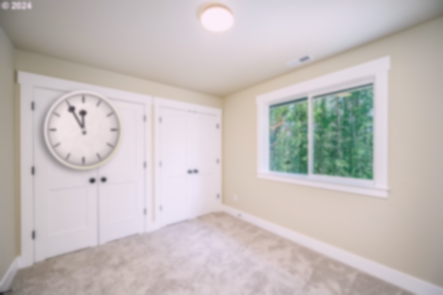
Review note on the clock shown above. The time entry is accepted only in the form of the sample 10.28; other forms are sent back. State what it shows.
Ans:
11.55
